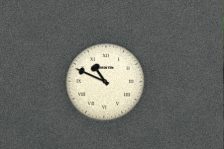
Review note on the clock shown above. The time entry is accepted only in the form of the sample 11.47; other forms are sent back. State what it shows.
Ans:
10.49
